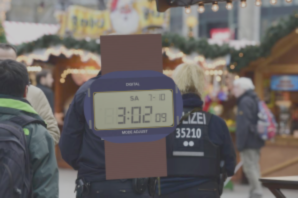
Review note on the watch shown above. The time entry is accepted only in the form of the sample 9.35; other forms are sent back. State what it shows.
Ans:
3.02
